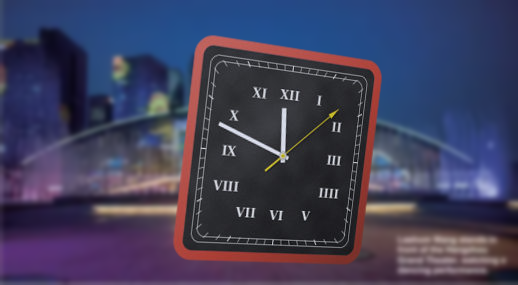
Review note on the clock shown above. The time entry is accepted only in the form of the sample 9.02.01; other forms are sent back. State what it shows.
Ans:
11.48.08
